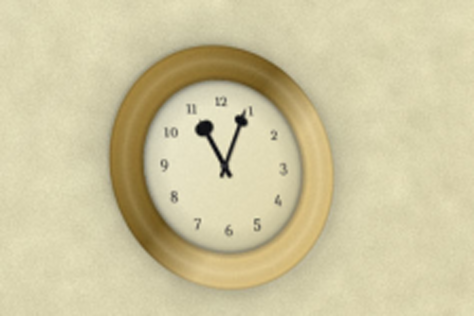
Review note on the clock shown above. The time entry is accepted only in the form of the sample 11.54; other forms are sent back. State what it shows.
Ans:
11.04
